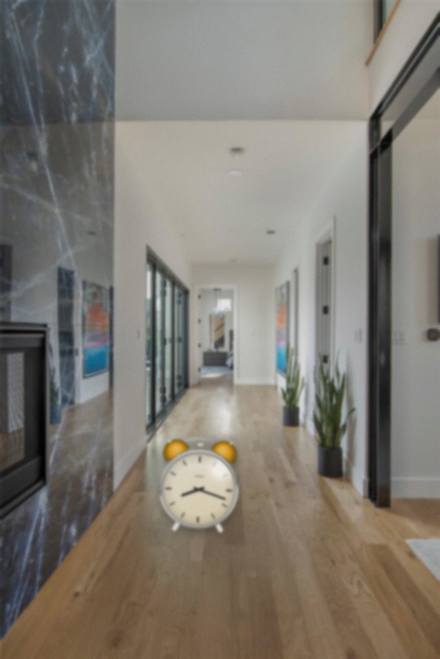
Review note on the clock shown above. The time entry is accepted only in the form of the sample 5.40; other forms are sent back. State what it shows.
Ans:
8.18
